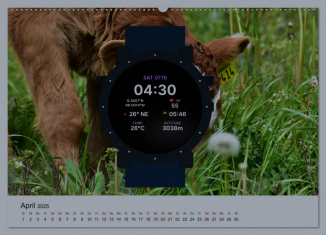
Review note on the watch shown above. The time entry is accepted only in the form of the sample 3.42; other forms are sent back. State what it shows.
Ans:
4.30
